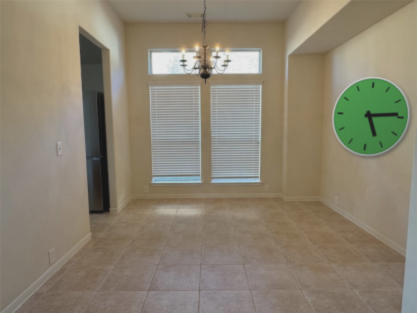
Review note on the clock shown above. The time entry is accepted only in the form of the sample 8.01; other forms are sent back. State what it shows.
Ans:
5.14
